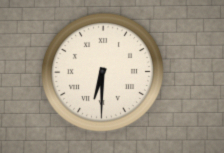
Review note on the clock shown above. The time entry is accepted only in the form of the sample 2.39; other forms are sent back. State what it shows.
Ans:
6.30
